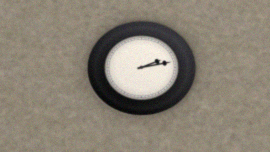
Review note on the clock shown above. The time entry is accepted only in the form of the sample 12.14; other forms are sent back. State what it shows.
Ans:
2.13
